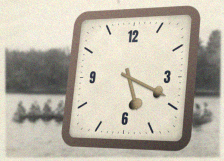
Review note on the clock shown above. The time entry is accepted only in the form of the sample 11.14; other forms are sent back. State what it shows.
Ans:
5.19
